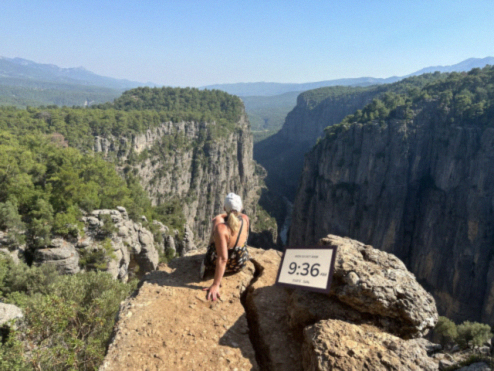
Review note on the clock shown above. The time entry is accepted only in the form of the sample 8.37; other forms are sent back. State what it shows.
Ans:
9.36
